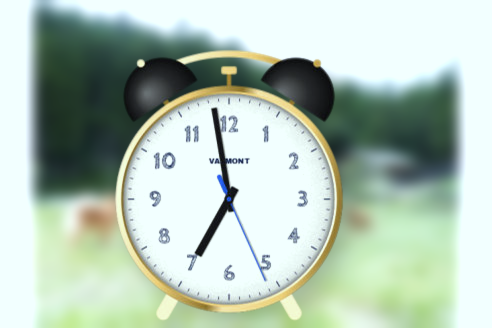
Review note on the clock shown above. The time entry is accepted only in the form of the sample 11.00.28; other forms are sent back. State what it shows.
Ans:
6.58.26
